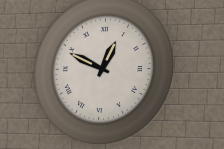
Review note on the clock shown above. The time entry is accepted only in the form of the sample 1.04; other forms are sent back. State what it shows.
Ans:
12.49
